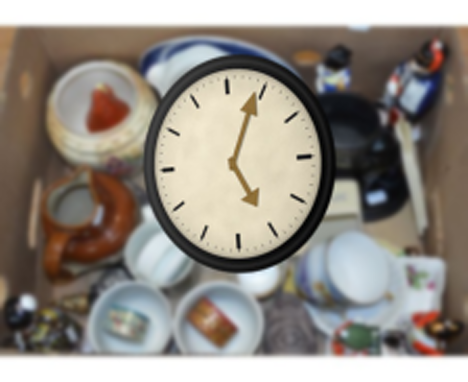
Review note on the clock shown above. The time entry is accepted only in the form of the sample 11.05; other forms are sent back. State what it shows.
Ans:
5.04
